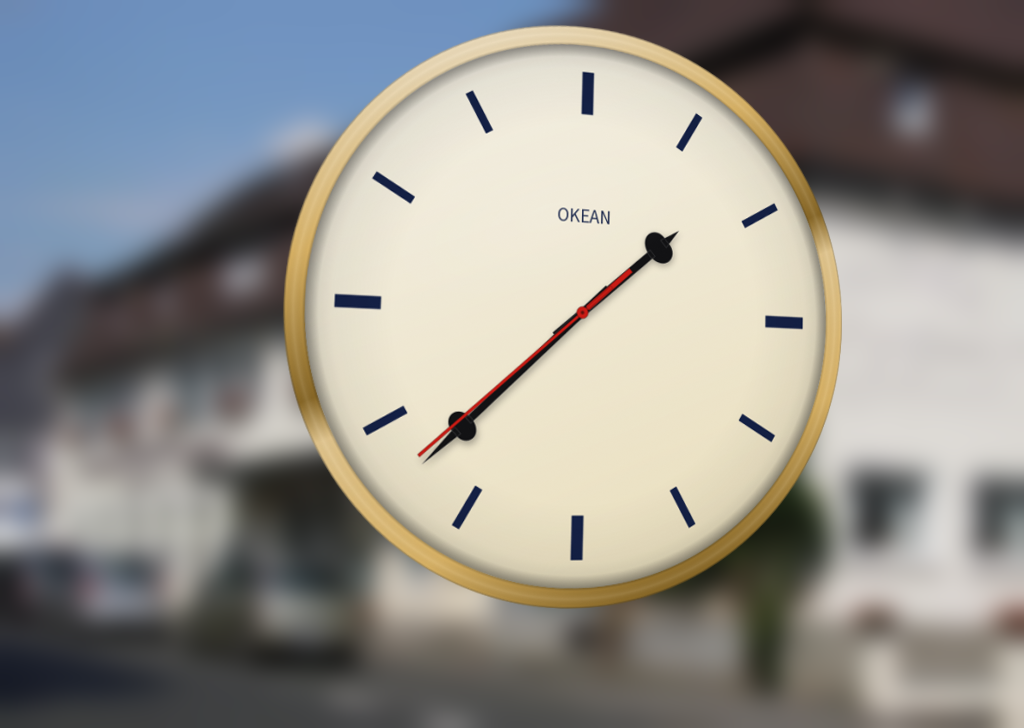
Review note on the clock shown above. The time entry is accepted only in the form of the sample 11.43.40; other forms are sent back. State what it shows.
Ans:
1.37.38
